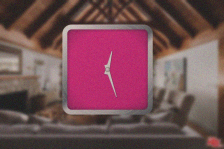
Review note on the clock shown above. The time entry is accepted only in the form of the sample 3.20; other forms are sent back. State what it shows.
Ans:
12.27
